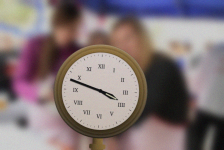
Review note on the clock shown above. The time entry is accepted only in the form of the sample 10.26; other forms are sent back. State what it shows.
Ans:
3.48
